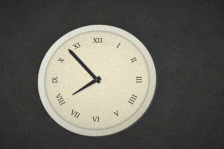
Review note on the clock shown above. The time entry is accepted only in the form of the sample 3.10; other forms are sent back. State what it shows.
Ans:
7.53
